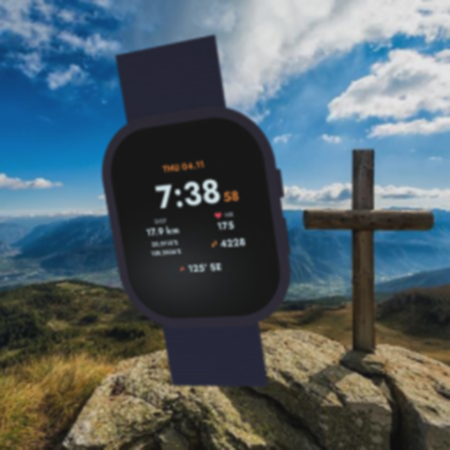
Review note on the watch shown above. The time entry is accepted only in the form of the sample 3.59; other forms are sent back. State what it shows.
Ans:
7.38
